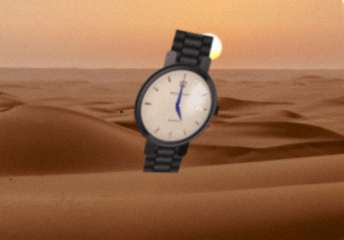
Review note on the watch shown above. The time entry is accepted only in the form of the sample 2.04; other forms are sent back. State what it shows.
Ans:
5.00
